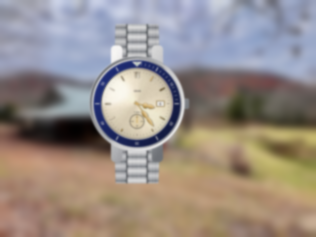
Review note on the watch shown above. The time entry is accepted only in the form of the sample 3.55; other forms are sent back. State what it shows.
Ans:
3.24
